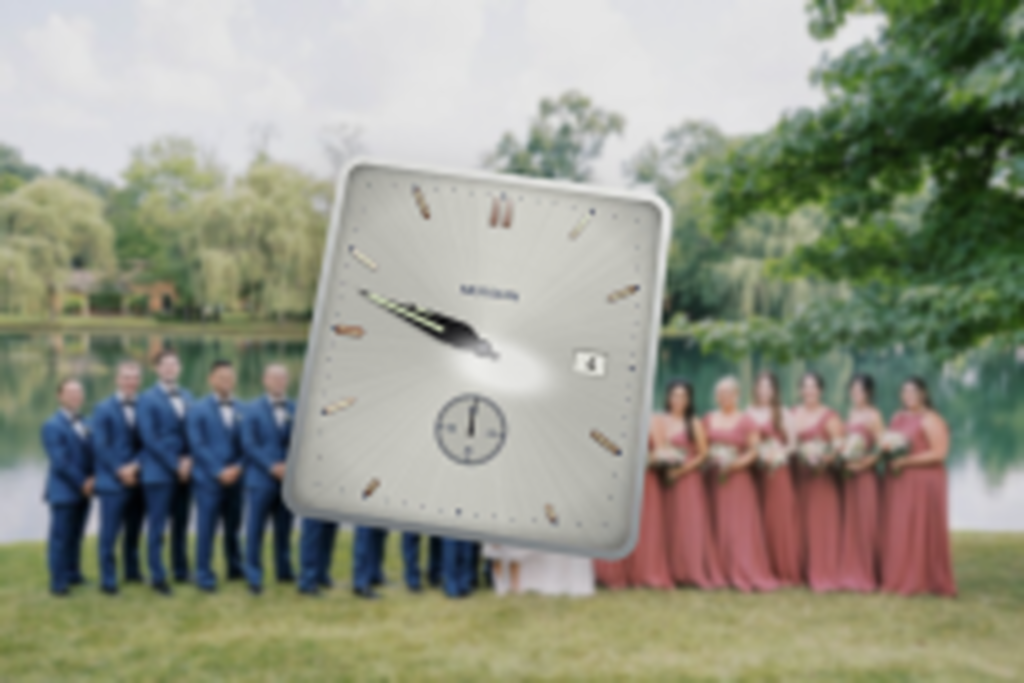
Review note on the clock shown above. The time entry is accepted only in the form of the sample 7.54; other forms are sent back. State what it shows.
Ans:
9.48
